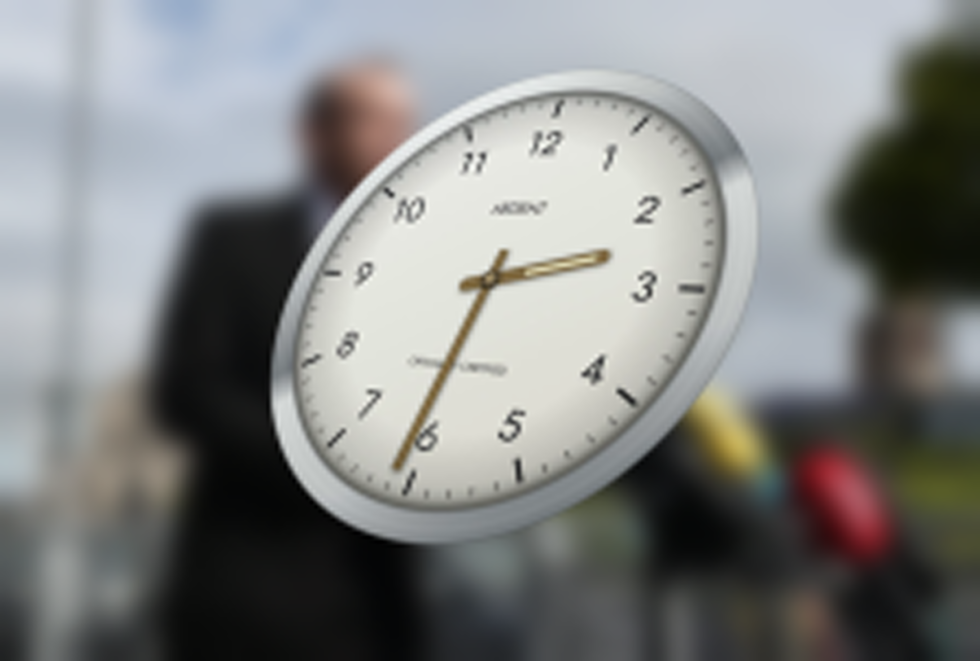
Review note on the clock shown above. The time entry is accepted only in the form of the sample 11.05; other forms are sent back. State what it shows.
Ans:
2.31
